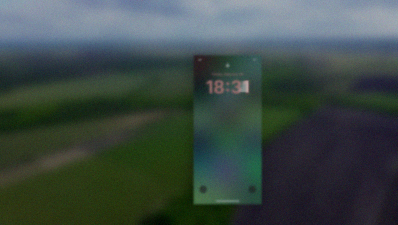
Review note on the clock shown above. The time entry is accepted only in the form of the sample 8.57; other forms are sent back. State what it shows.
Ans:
18.31
